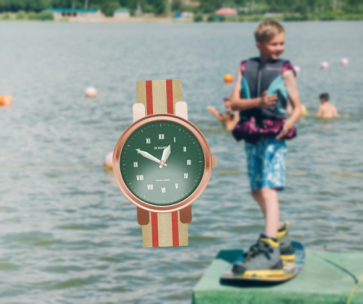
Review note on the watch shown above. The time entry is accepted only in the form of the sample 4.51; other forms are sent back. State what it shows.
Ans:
12.50
